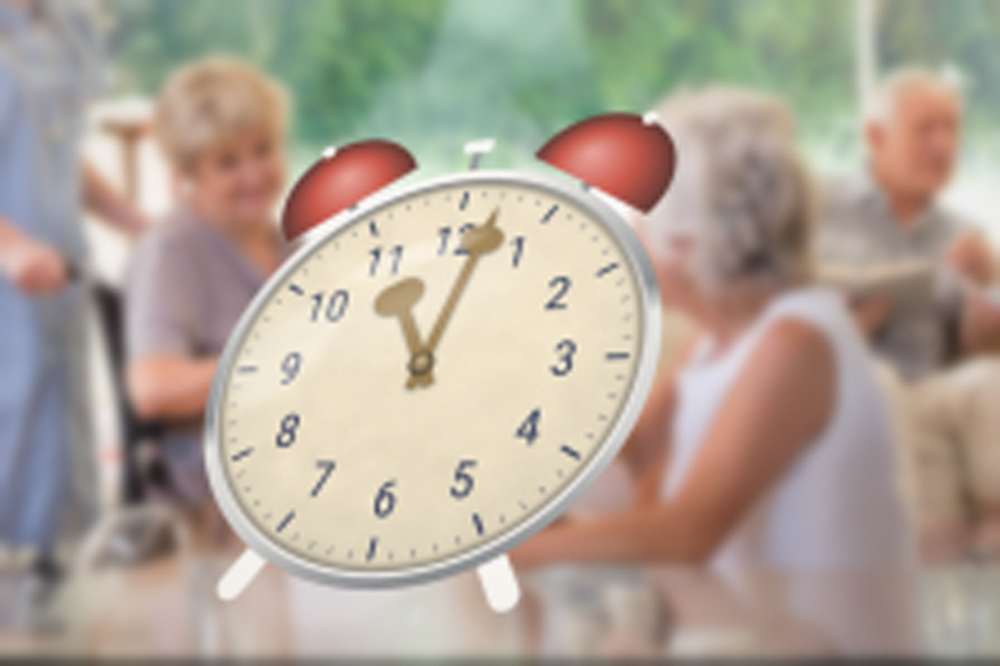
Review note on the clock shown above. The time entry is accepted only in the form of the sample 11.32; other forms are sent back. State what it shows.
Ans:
11.02
